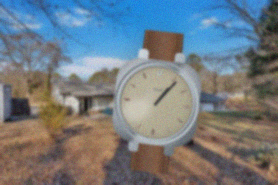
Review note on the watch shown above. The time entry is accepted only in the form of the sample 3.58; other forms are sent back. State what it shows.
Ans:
1.06
